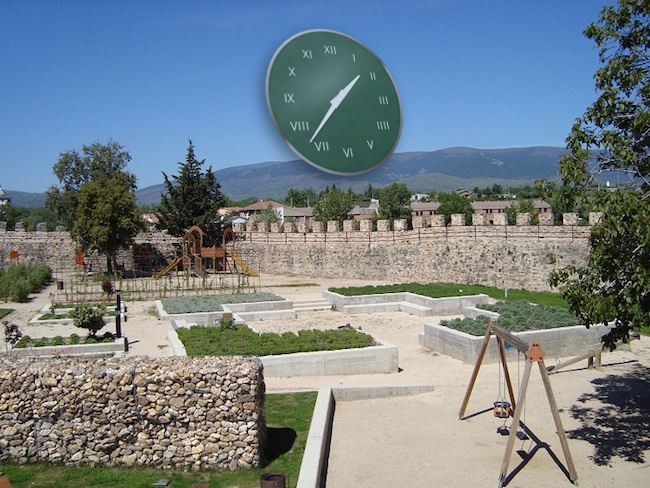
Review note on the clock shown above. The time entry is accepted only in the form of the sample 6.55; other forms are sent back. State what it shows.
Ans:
1.37
